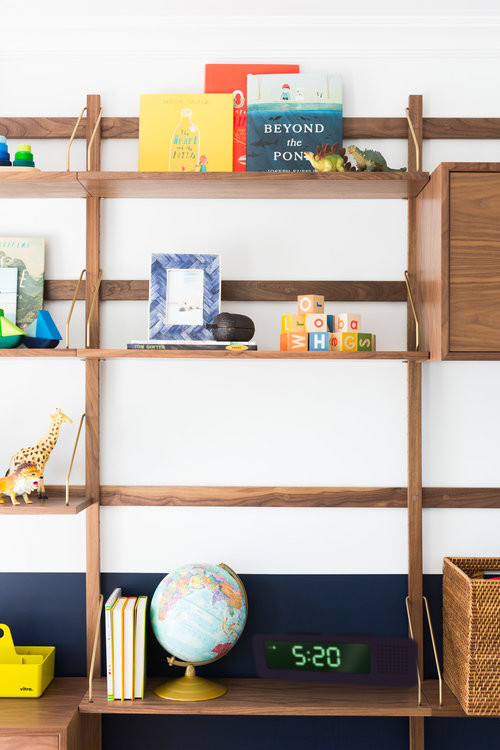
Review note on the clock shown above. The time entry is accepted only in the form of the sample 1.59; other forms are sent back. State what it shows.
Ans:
5.20
